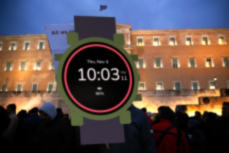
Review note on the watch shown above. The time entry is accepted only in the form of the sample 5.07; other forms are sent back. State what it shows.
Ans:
10.03
